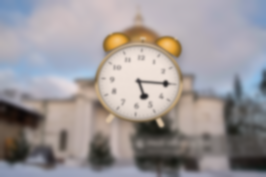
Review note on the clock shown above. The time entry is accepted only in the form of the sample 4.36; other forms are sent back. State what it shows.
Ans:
5.15
